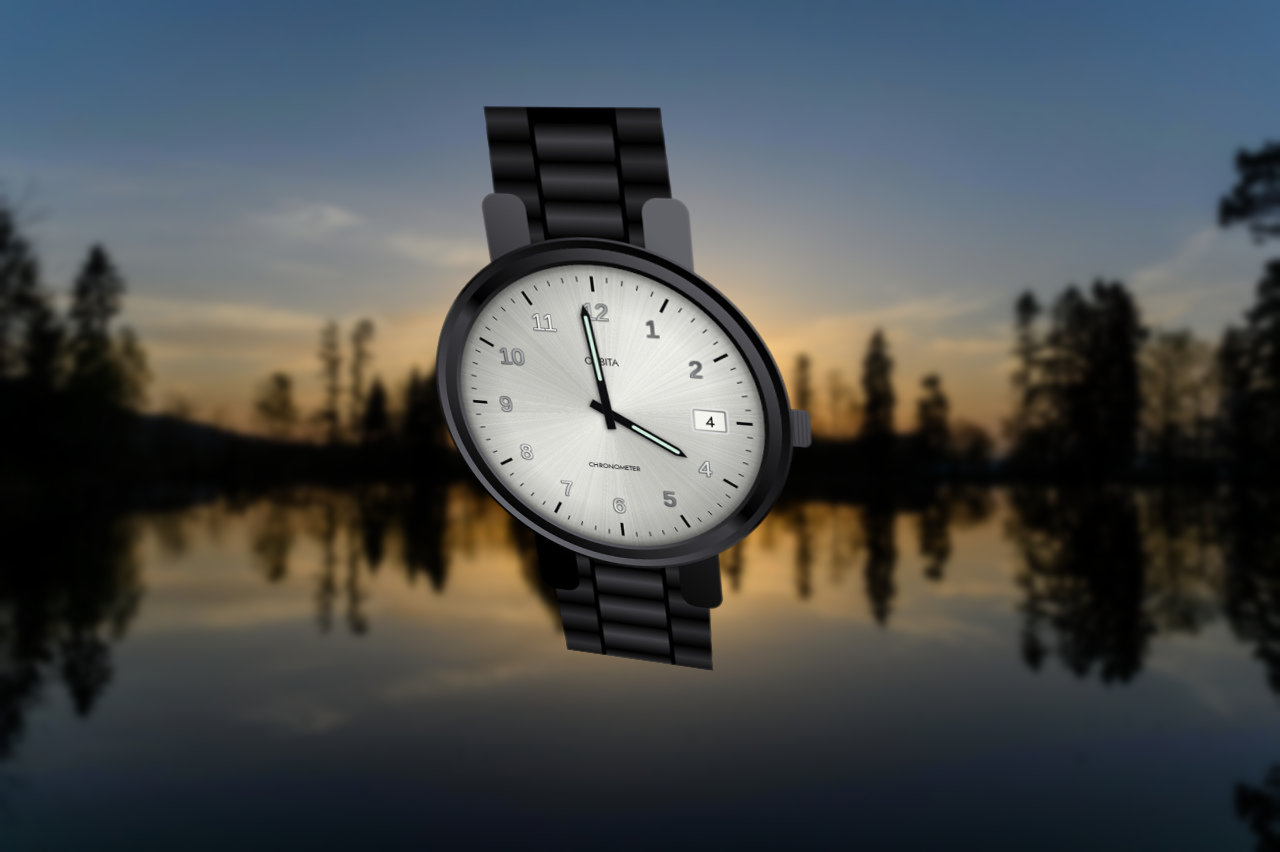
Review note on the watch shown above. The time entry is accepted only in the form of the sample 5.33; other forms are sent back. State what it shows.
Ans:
3.59
